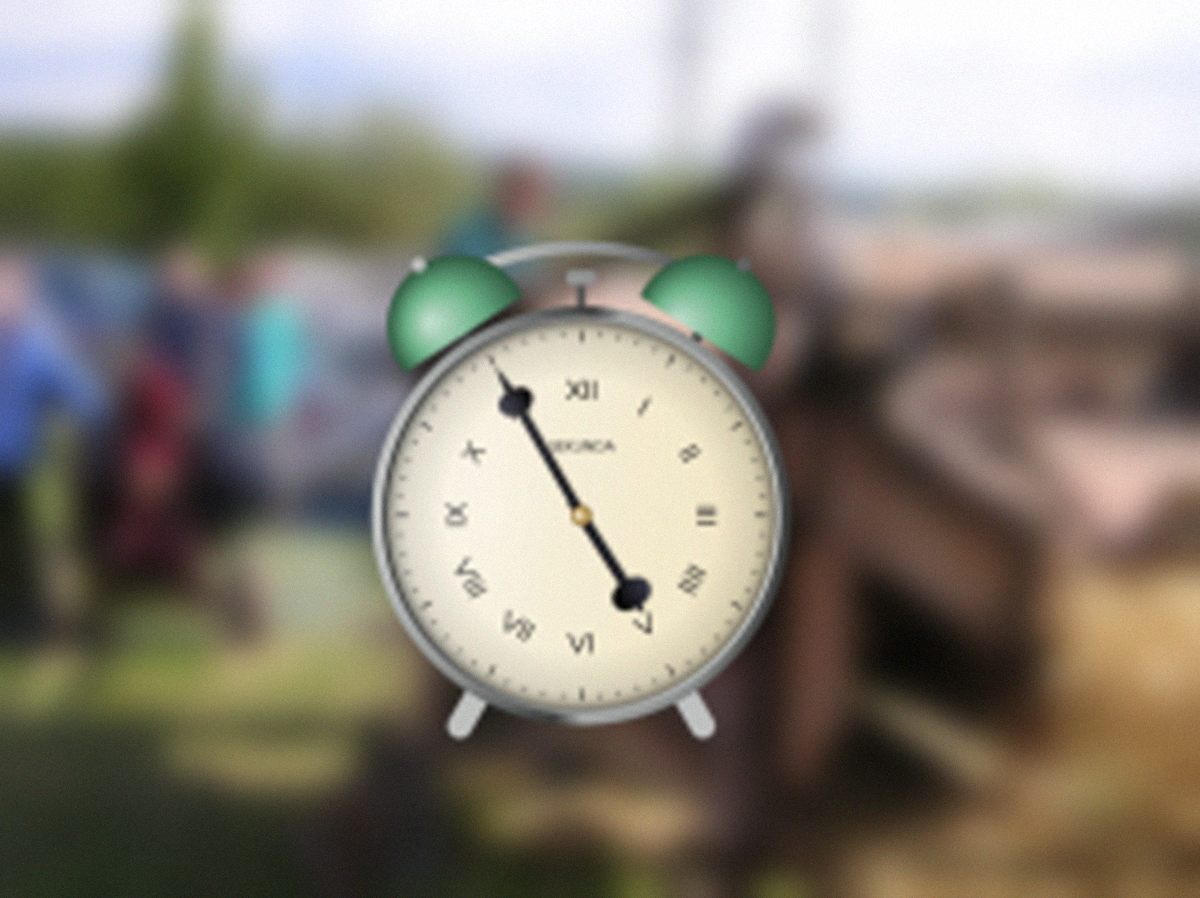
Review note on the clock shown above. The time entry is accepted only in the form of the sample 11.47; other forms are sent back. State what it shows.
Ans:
4.55
